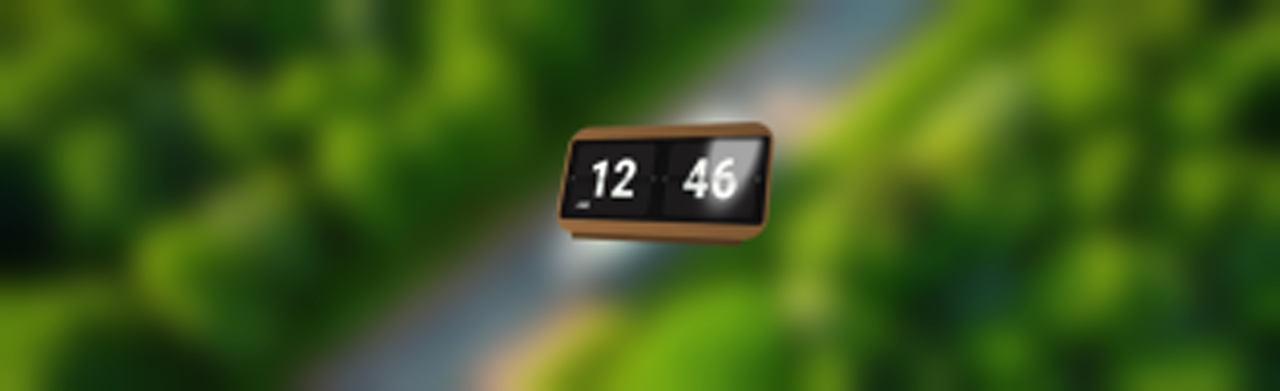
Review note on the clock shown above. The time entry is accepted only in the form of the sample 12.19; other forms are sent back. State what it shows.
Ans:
12.46
